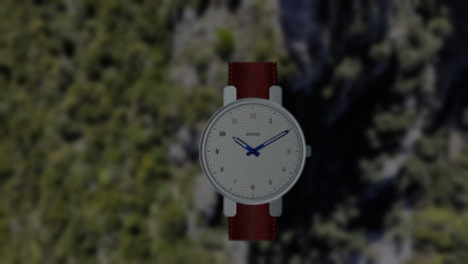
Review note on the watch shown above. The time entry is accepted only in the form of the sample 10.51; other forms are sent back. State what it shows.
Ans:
10.10
